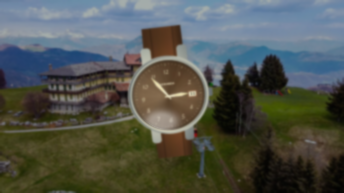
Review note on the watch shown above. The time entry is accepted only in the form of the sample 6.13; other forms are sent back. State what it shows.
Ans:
2.54
